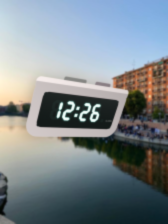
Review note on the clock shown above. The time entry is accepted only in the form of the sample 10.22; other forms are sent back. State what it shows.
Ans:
12.26
